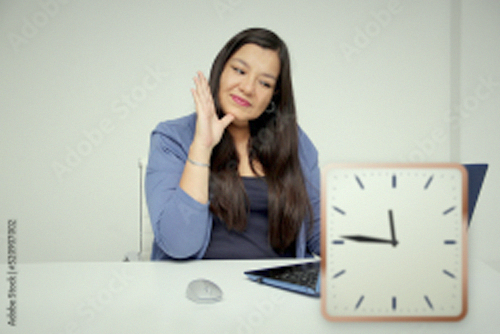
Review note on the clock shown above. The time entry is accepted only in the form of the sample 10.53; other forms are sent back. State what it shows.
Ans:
11.46
